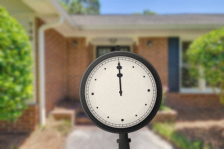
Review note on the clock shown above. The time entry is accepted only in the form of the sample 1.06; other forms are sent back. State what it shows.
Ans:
12.00
